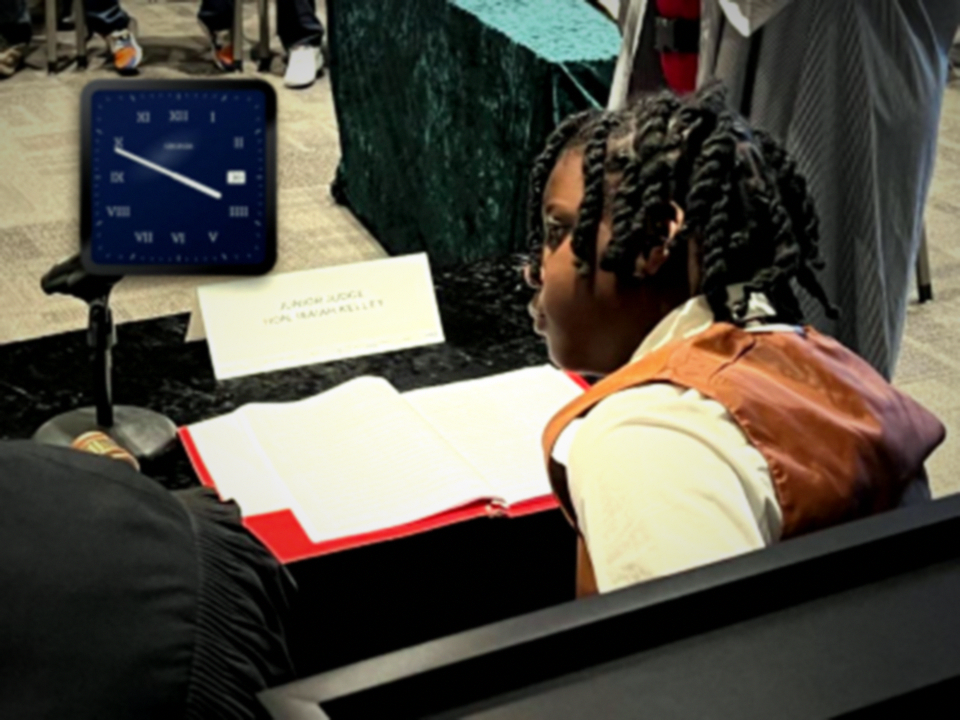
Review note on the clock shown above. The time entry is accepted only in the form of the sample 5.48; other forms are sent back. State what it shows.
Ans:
3.49
